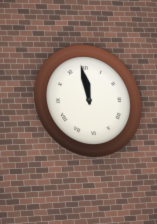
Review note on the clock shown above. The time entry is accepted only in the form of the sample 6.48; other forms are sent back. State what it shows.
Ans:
11.59
